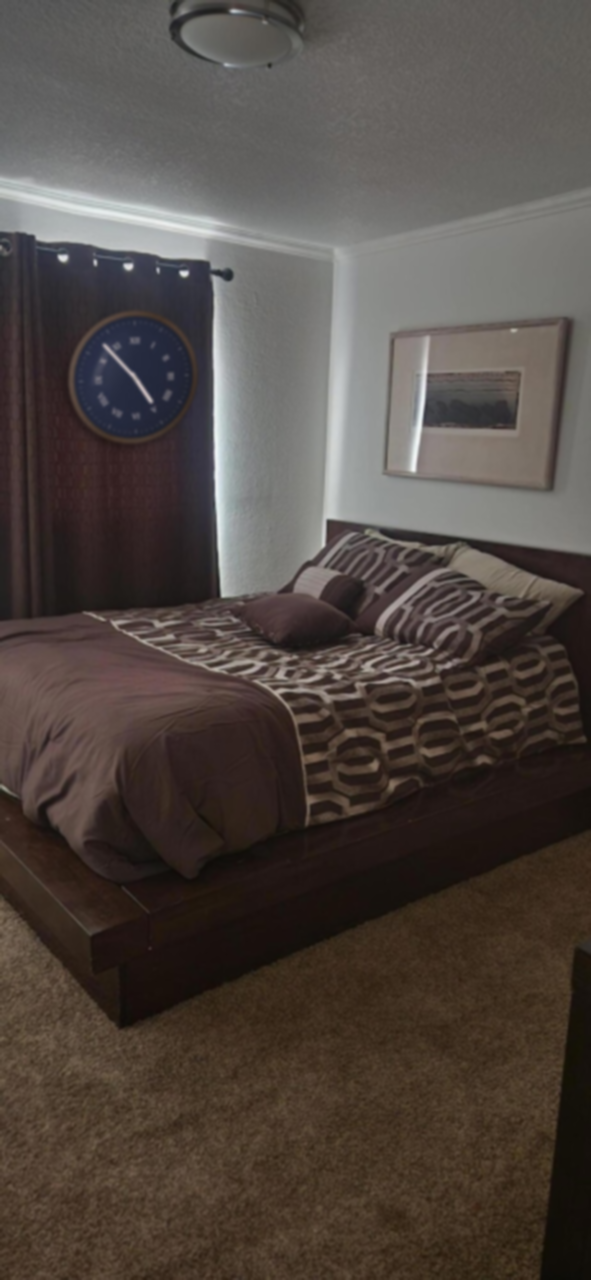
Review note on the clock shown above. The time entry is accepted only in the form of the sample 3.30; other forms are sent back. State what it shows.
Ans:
4.53
